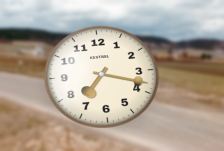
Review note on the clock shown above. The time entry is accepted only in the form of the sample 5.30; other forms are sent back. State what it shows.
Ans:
7.18
